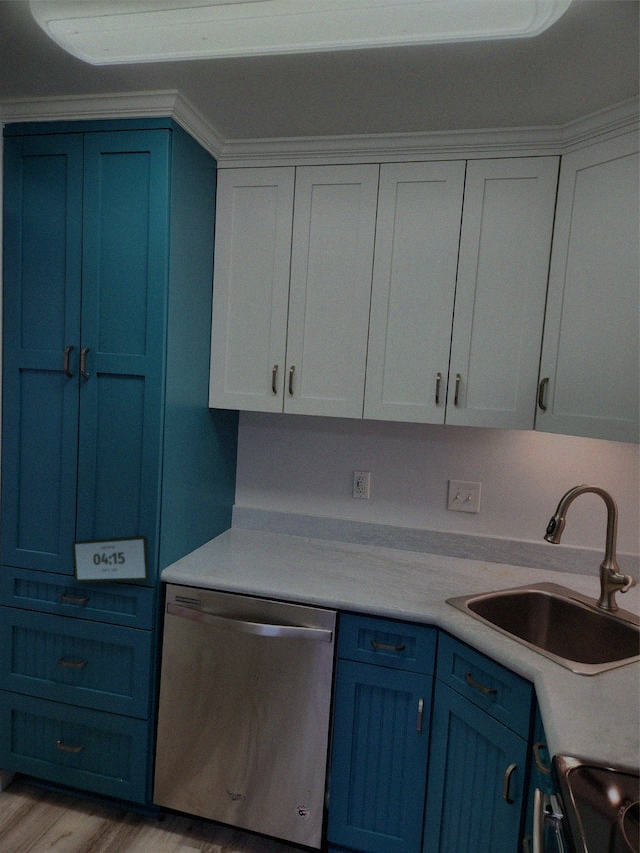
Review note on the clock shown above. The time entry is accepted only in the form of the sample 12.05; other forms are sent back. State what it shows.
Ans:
4.15
